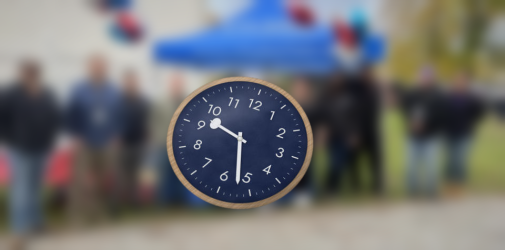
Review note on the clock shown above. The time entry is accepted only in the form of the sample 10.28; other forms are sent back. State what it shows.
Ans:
9.27
